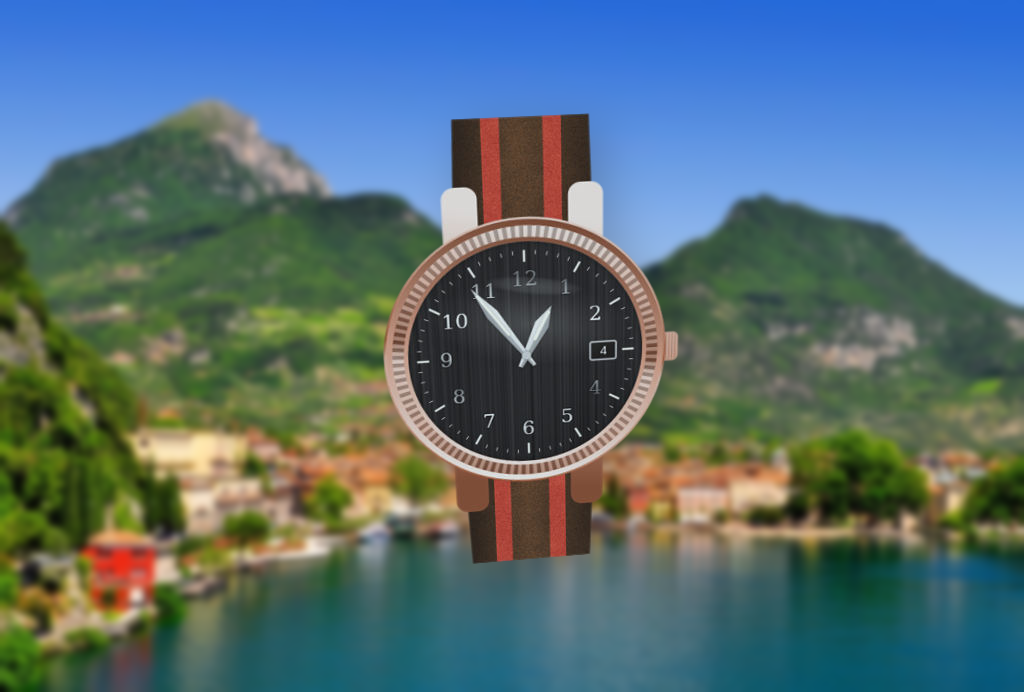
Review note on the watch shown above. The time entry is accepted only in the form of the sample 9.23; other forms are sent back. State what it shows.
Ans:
12.54
